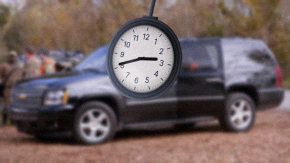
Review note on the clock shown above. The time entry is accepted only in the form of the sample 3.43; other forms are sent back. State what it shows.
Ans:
2.41
